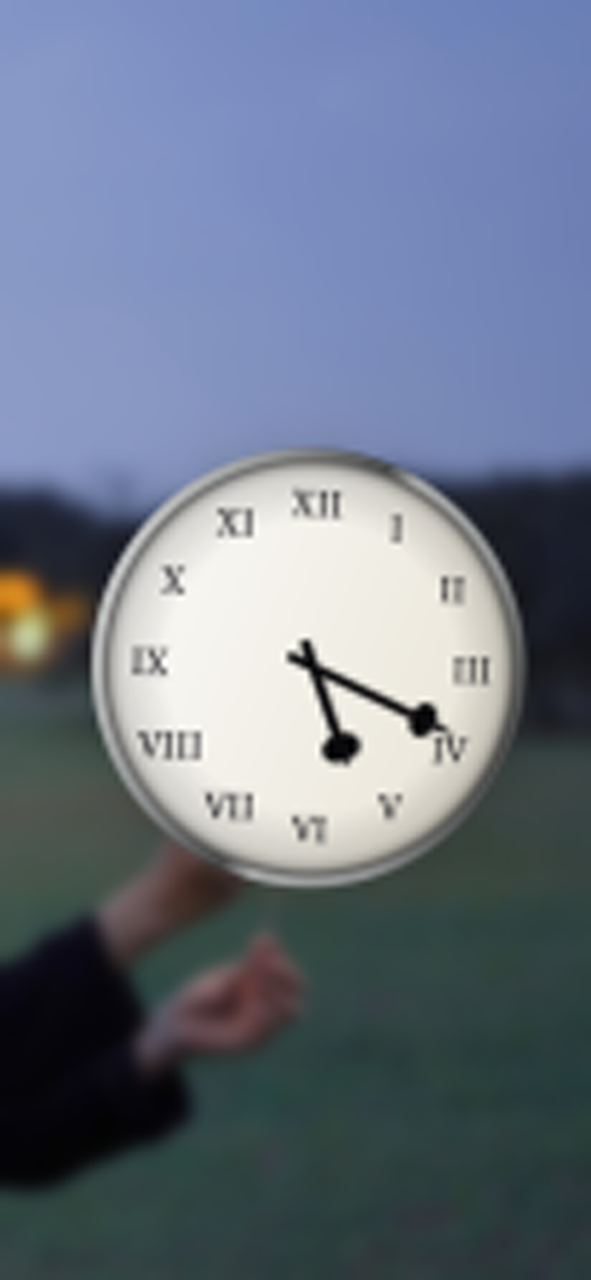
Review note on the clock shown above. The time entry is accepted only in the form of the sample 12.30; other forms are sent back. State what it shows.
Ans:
5.19
